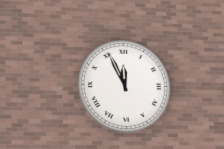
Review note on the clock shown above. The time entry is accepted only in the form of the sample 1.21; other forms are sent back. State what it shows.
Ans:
11.56
